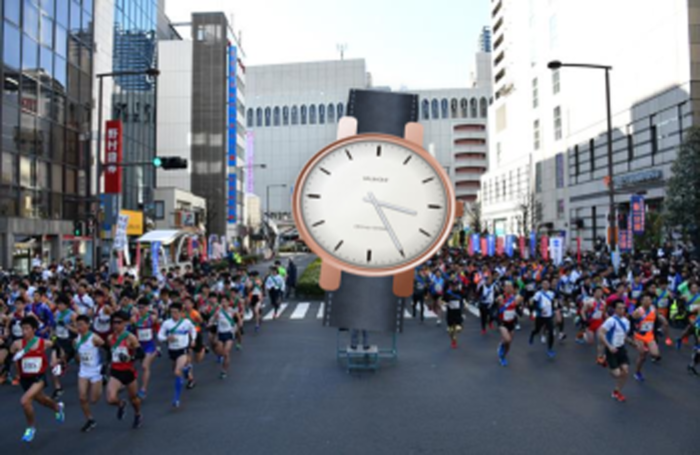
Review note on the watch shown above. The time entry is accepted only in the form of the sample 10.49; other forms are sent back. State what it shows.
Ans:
3.25
